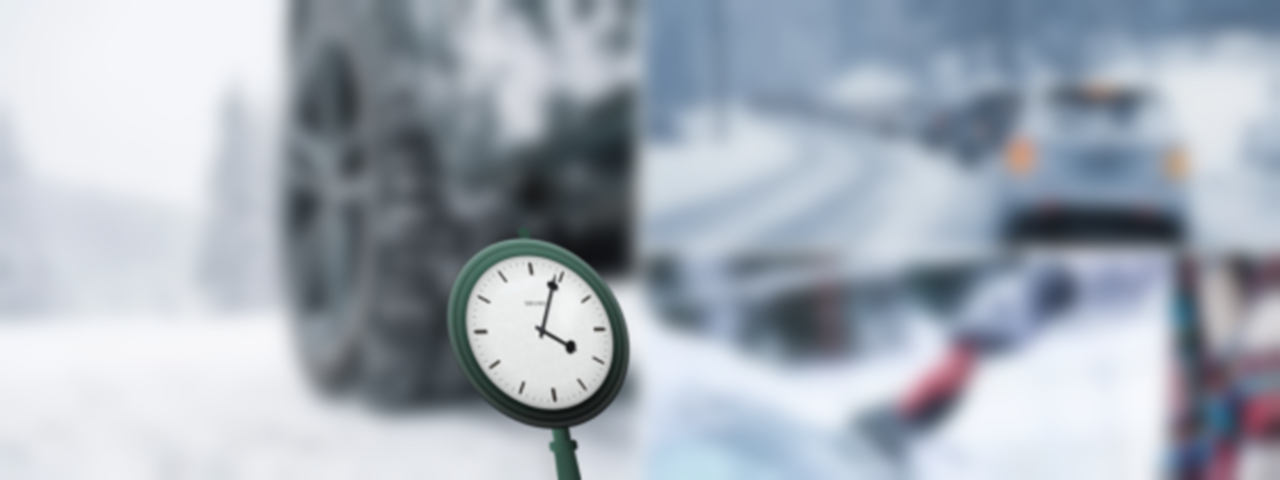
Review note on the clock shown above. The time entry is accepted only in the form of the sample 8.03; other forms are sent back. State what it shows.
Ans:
4.04
